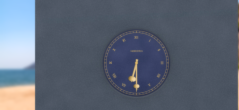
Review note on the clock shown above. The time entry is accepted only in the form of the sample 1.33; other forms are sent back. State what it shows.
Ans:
6.30
